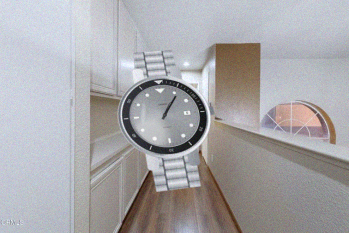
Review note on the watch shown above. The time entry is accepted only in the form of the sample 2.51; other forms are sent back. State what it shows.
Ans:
1.06
